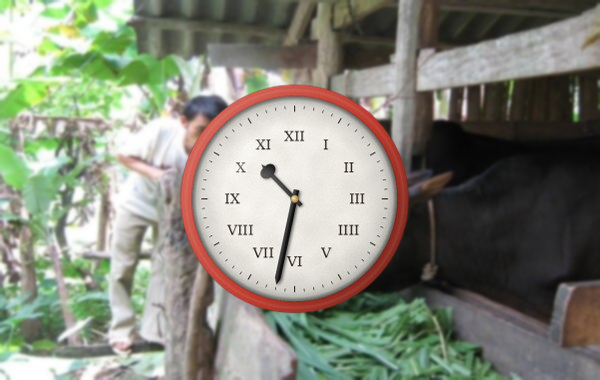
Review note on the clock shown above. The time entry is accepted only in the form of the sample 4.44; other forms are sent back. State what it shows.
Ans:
10.32
